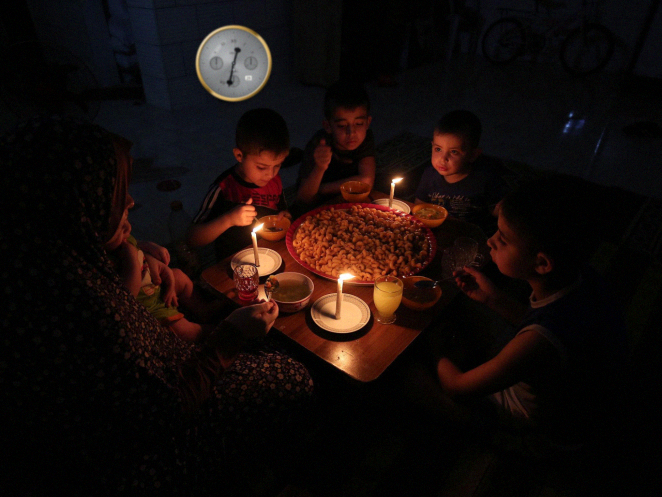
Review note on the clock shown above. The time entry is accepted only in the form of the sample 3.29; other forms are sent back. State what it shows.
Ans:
12.32
